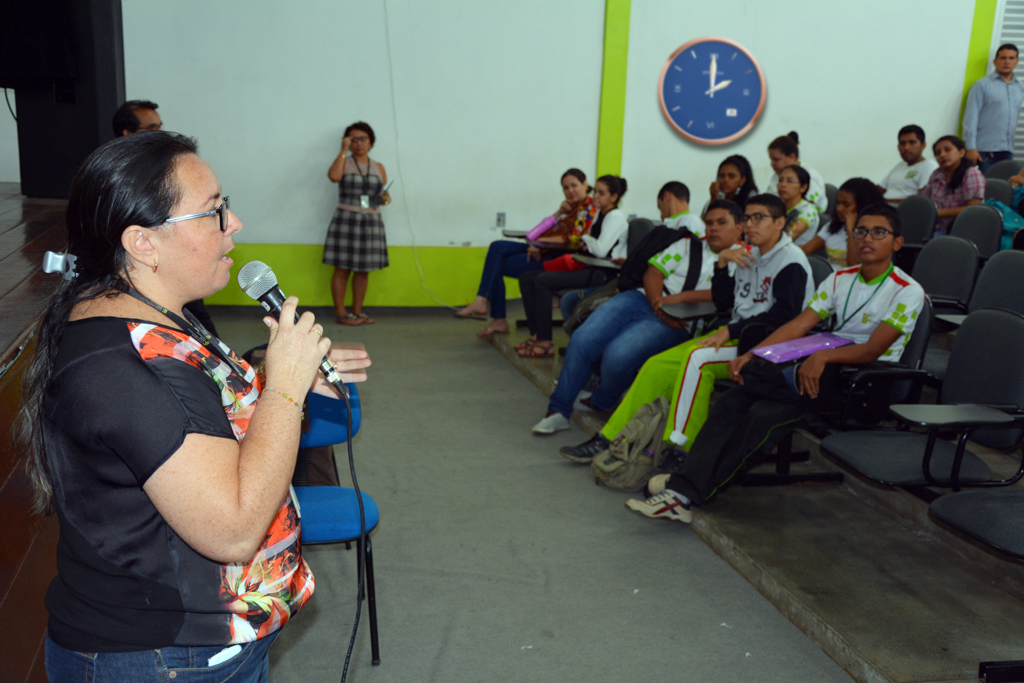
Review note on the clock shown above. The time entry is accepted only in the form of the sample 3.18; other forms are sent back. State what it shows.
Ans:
2.00
